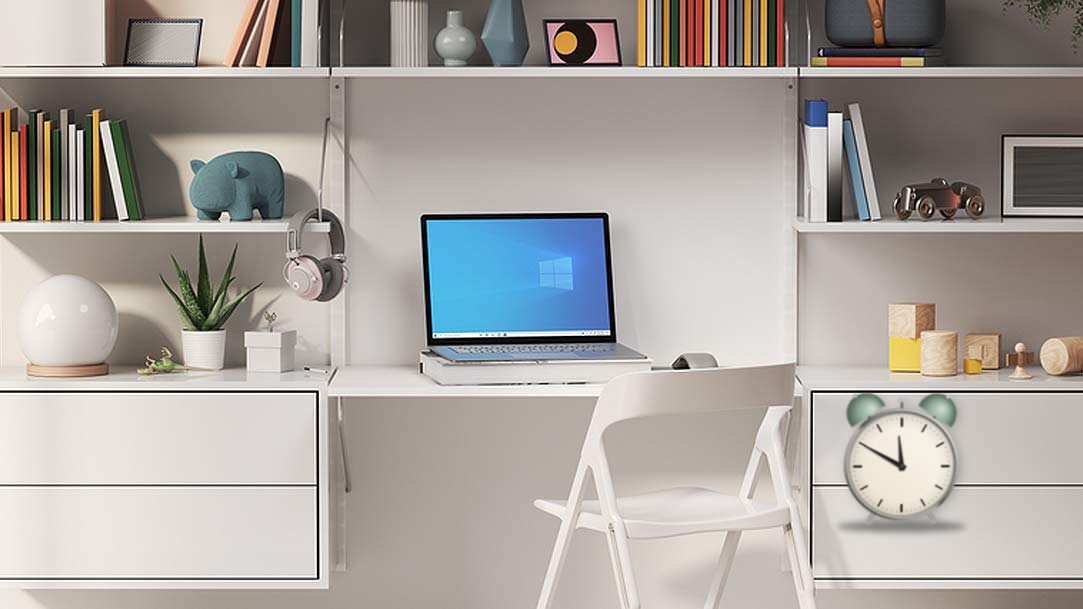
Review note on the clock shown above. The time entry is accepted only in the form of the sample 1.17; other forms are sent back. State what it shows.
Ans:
11.50
